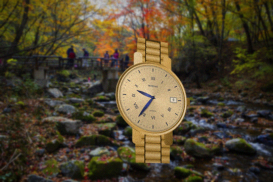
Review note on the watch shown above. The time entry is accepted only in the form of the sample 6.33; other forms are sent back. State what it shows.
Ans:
9.36
